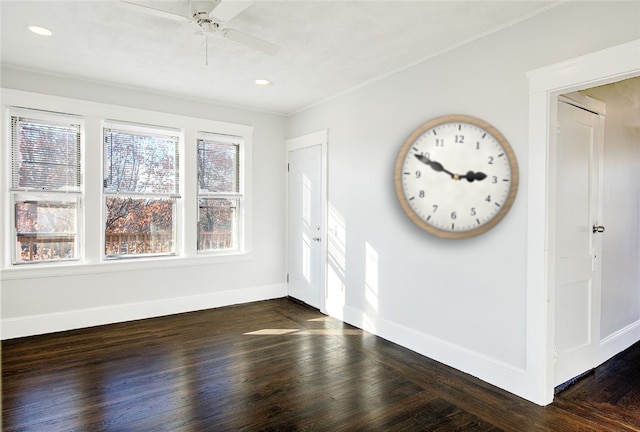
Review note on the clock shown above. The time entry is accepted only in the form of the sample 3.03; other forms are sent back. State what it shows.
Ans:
2.49
